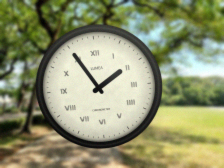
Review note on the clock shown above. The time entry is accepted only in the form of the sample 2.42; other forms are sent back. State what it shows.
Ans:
1.55
